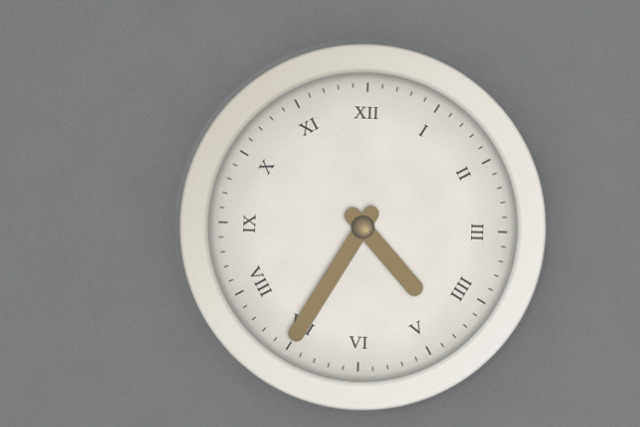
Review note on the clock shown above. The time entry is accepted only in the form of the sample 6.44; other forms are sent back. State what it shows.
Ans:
4.35
